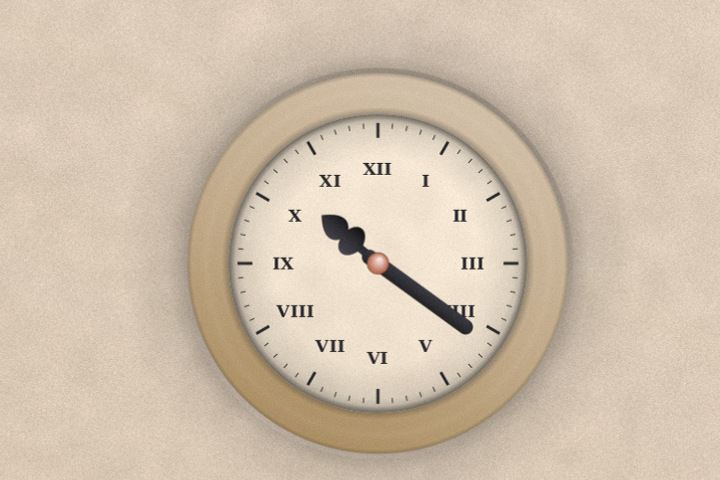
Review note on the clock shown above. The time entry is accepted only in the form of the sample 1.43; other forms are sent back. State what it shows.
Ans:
10.21
